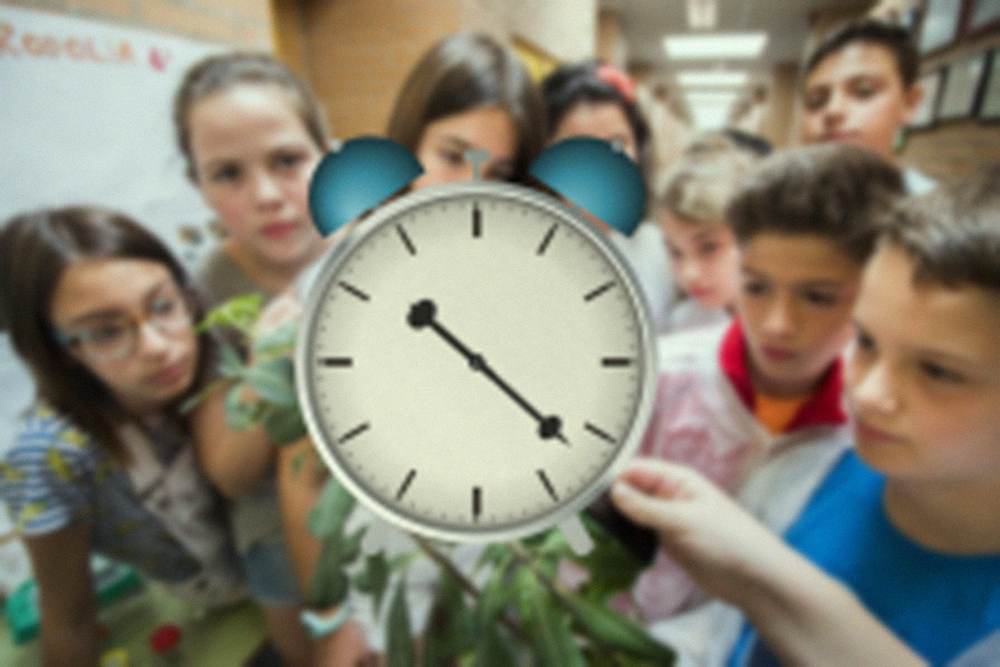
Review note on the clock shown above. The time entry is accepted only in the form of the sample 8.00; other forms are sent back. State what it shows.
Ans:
10.22
